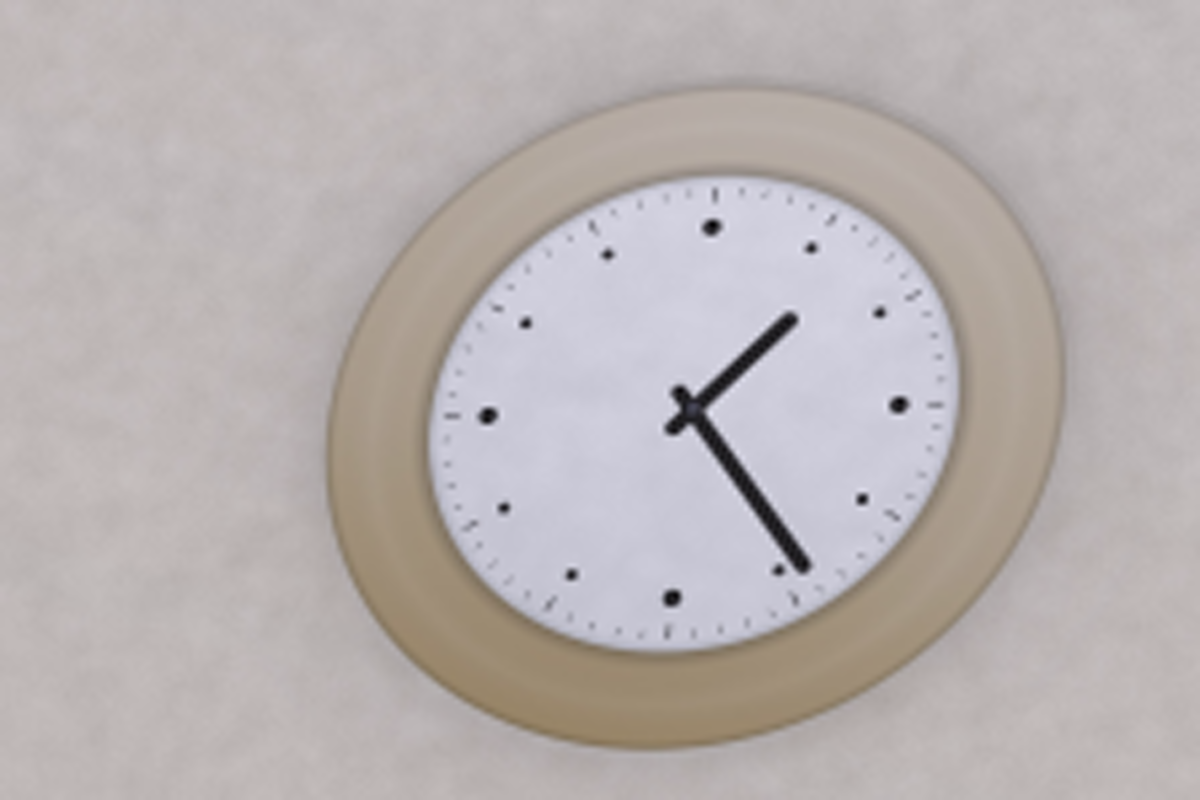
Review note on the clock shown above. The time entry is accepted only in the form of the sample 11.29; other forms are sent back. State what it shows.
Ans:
1.24
